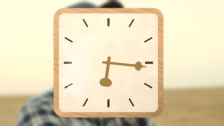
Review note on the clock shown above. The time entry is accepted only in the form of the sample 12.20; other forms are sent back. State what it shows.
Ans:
6.16
